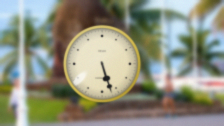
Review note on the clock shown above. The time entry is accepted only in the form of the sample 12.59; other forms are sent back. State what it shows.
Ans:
5.27
